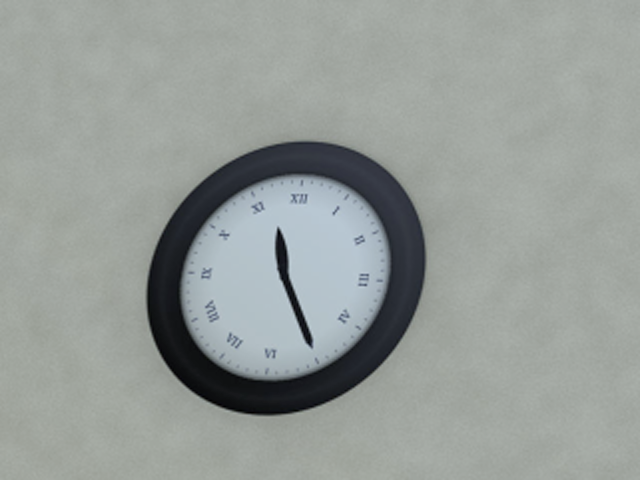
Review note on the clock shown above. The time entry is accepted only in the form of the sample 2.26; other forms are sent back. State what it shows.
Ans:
11.25
